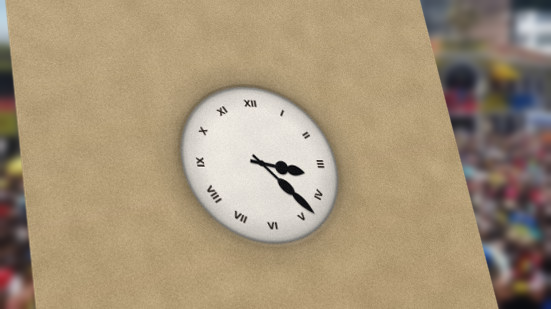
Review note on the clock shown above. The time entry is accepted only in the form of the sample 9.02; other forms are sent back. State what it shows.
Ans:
3.23
